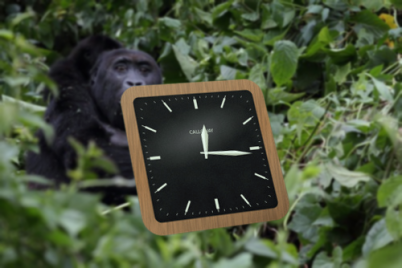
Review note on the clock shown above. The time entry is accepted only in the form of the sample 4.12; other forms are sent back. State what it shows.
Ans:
12.16
